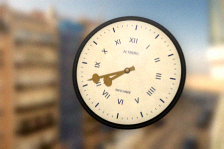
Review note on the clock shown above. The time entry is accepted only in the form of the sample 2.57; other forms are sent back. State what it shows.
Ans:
7.41
